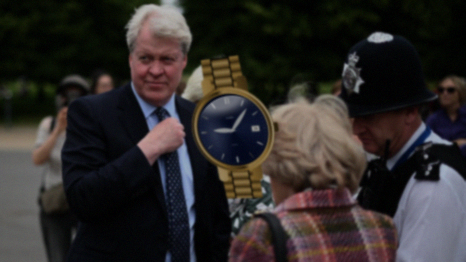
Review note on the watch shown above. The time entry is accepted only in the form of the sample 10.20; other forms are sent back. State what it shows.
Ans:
9.07
